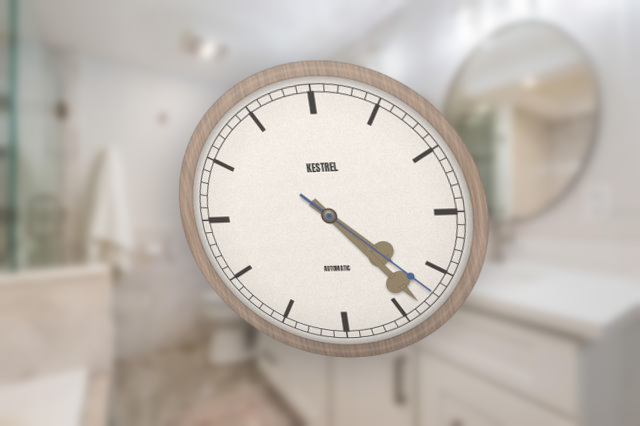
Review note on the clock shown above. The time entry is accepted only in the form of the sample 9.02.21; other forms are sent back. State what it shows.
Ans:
4.23.22
